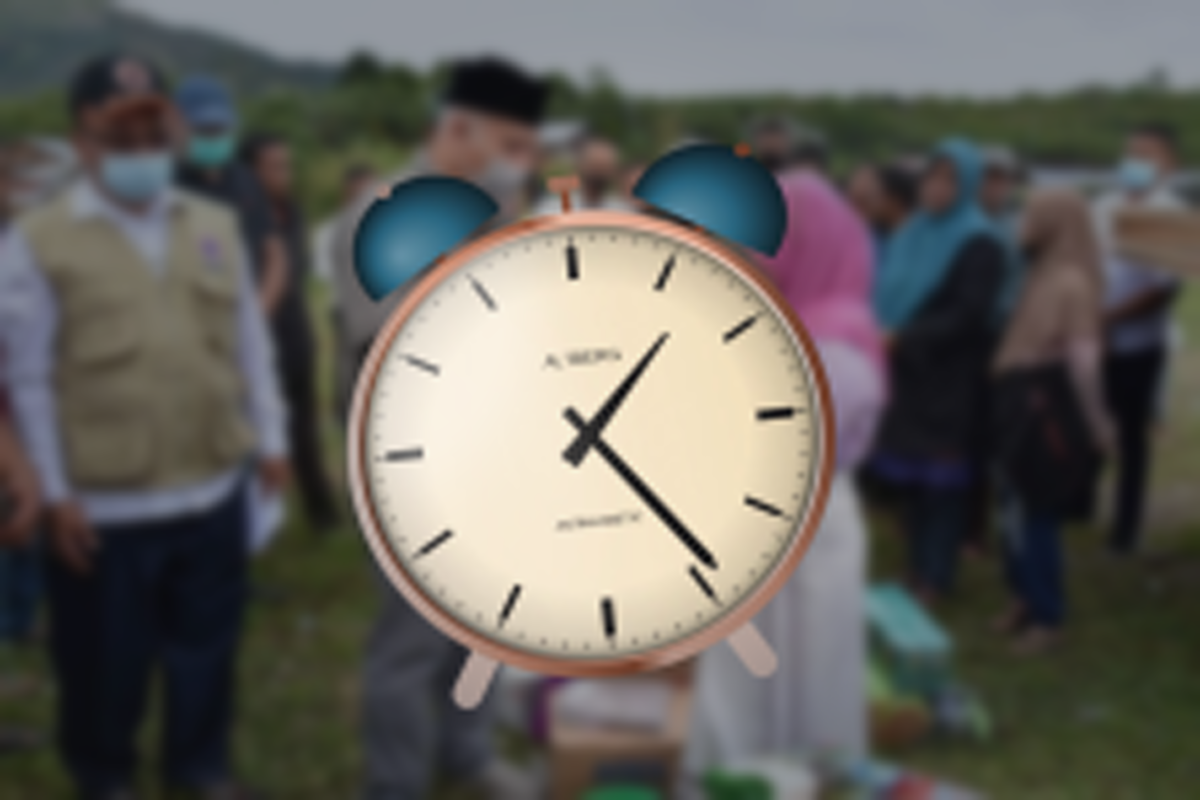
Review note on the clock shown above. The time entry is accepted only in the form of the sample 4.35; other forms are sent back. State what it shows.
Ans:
1.24
